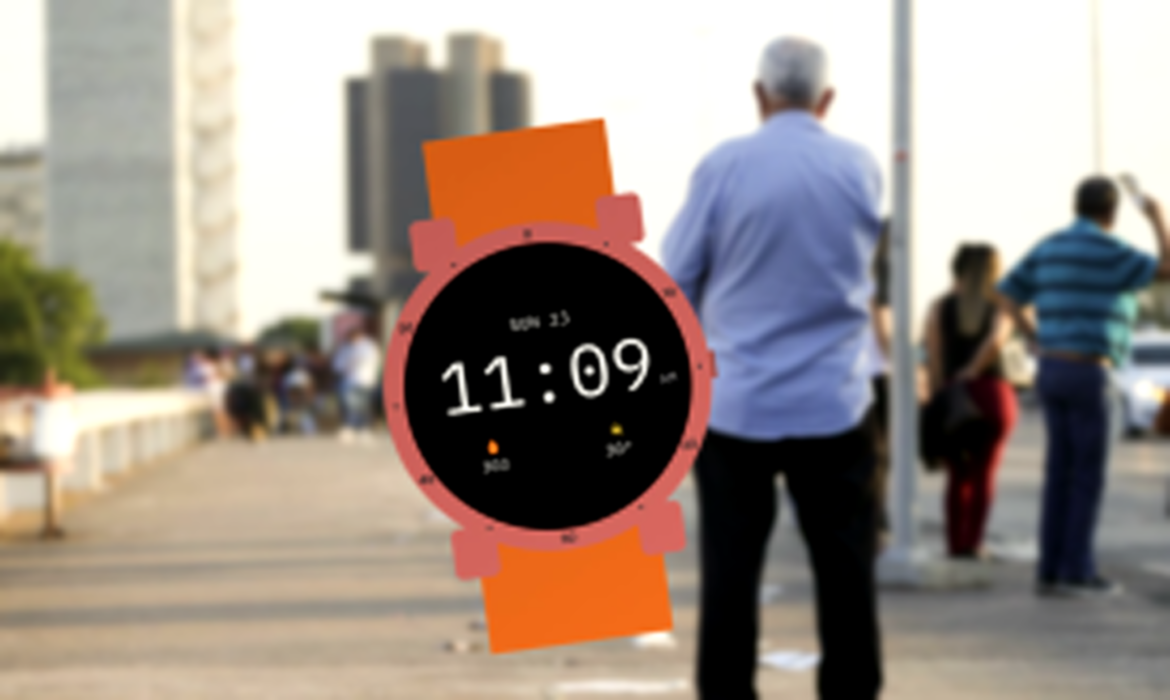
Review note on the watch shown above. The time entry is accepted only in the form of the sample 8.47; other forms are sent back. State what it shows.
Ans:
11.09
